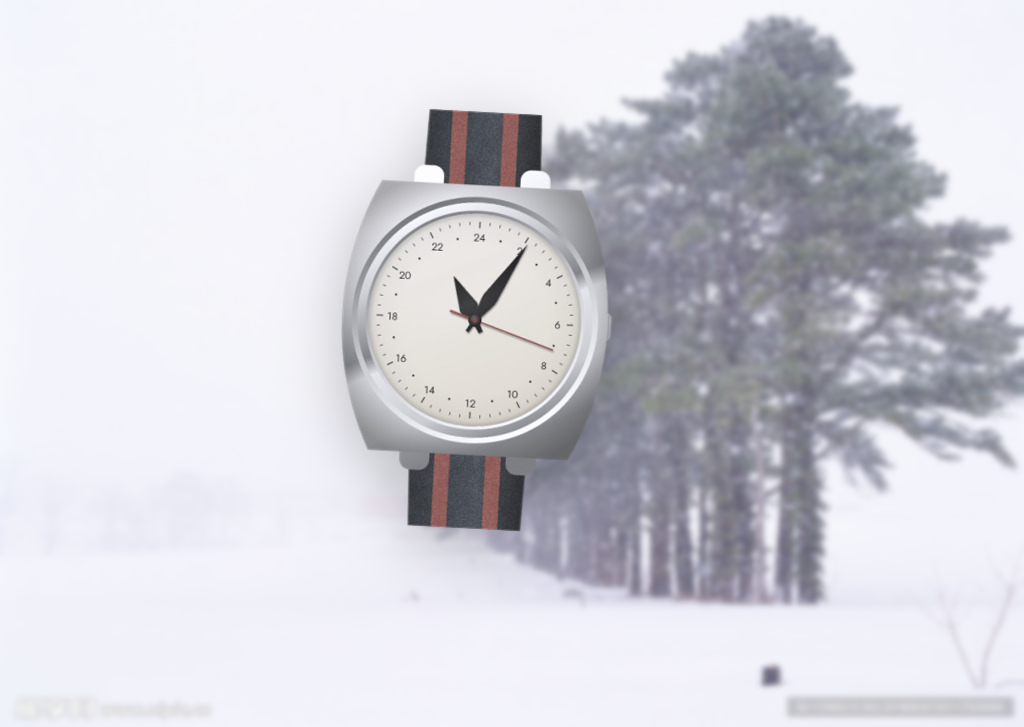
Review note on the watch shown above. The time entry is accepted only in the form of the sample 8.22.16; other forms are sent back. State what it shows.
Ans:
22.05.18
